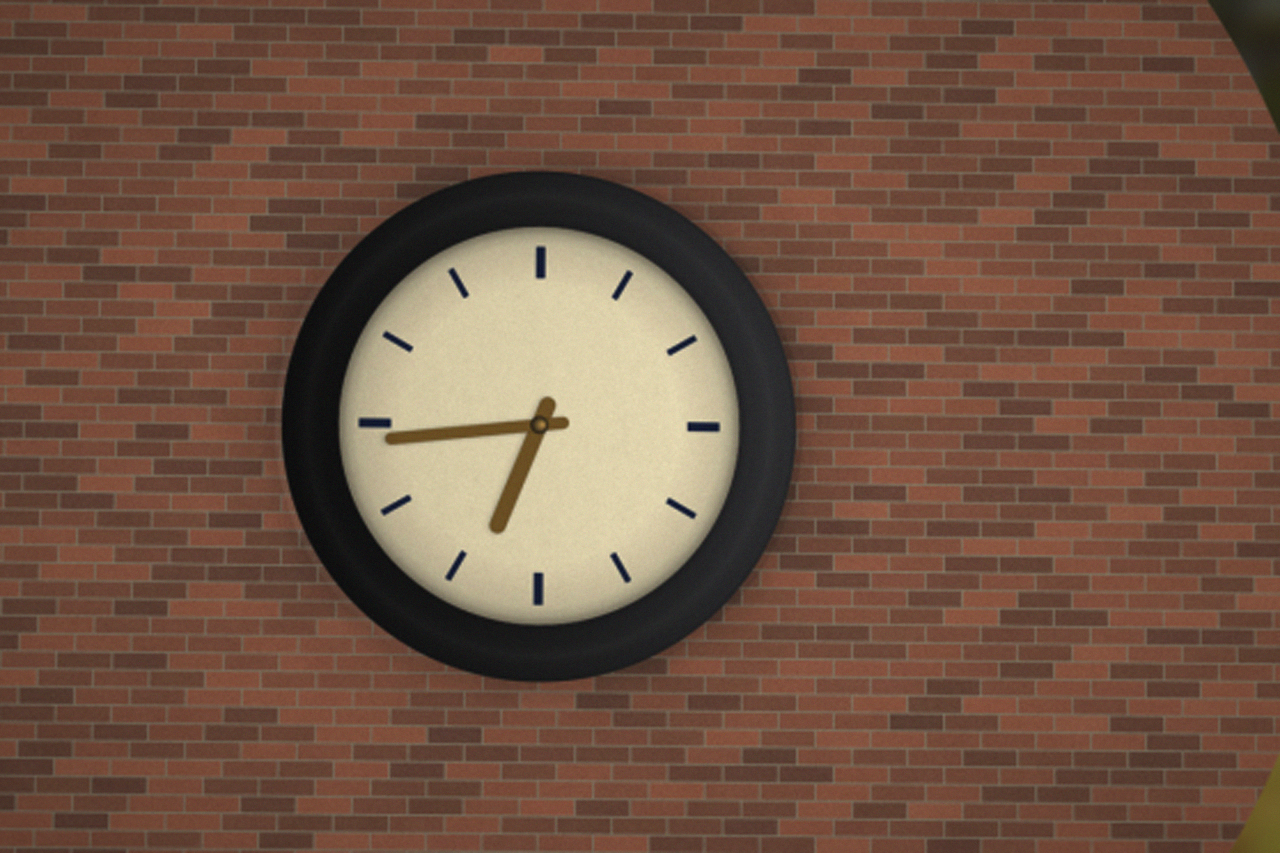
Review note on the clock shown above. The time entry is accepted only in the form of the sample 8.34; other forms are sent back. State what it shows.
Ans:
6.44
